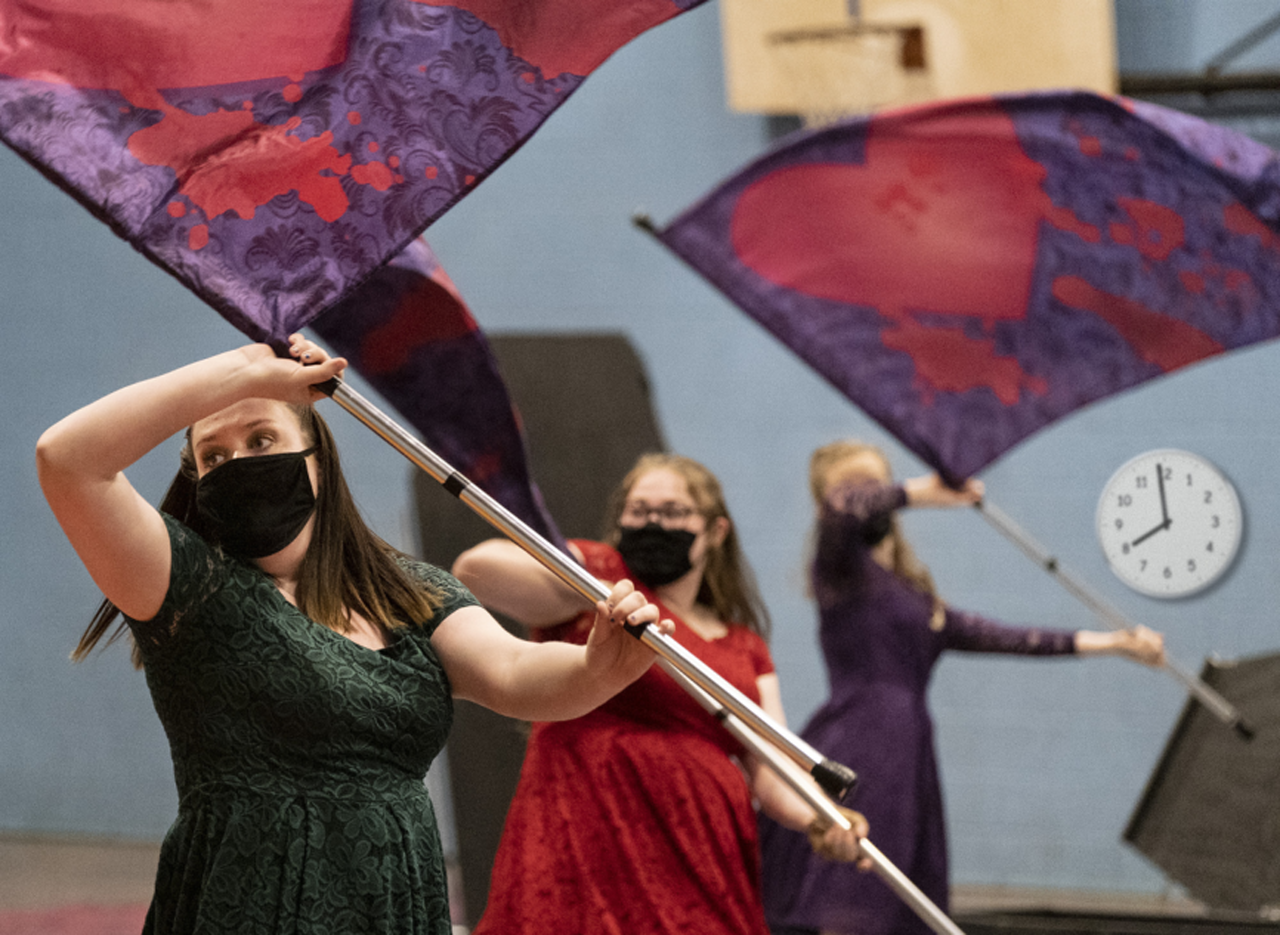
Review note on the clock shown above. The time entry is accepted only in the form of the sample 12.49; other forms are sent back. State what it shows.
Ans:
7.59
